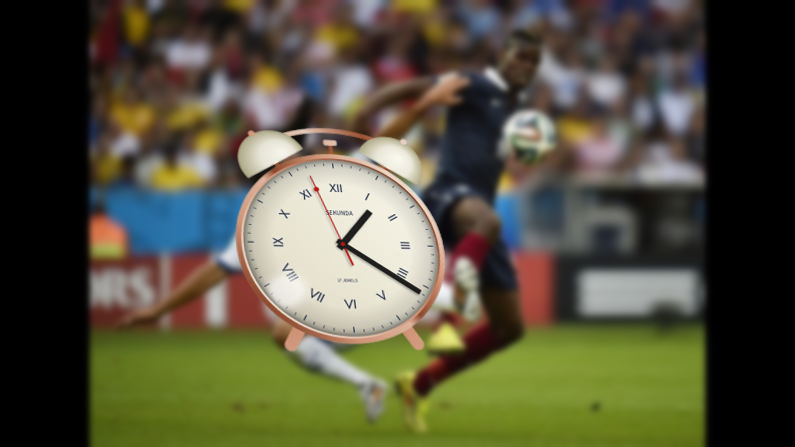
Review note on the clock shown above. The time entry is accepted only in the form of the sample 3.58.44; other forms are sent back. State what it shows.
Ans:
1.20.57
